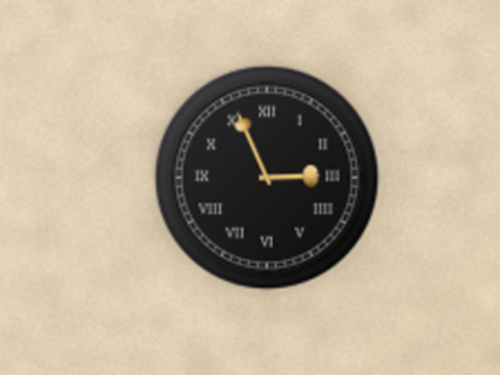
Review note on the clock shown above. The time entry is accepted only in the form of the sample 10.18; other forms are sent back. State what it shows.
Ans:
2.56
